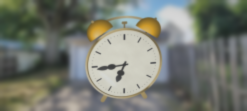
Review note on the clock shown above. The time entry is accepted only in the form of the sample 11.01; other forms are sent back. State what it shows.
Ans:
6.44
